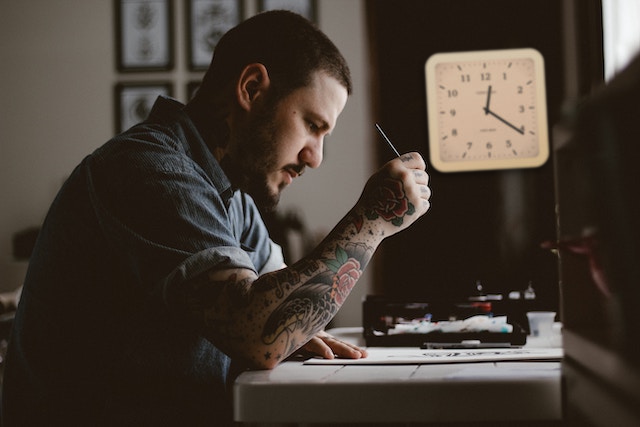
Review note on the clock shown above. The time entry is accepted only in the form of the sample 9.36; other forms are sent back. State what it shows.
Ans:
12.21
